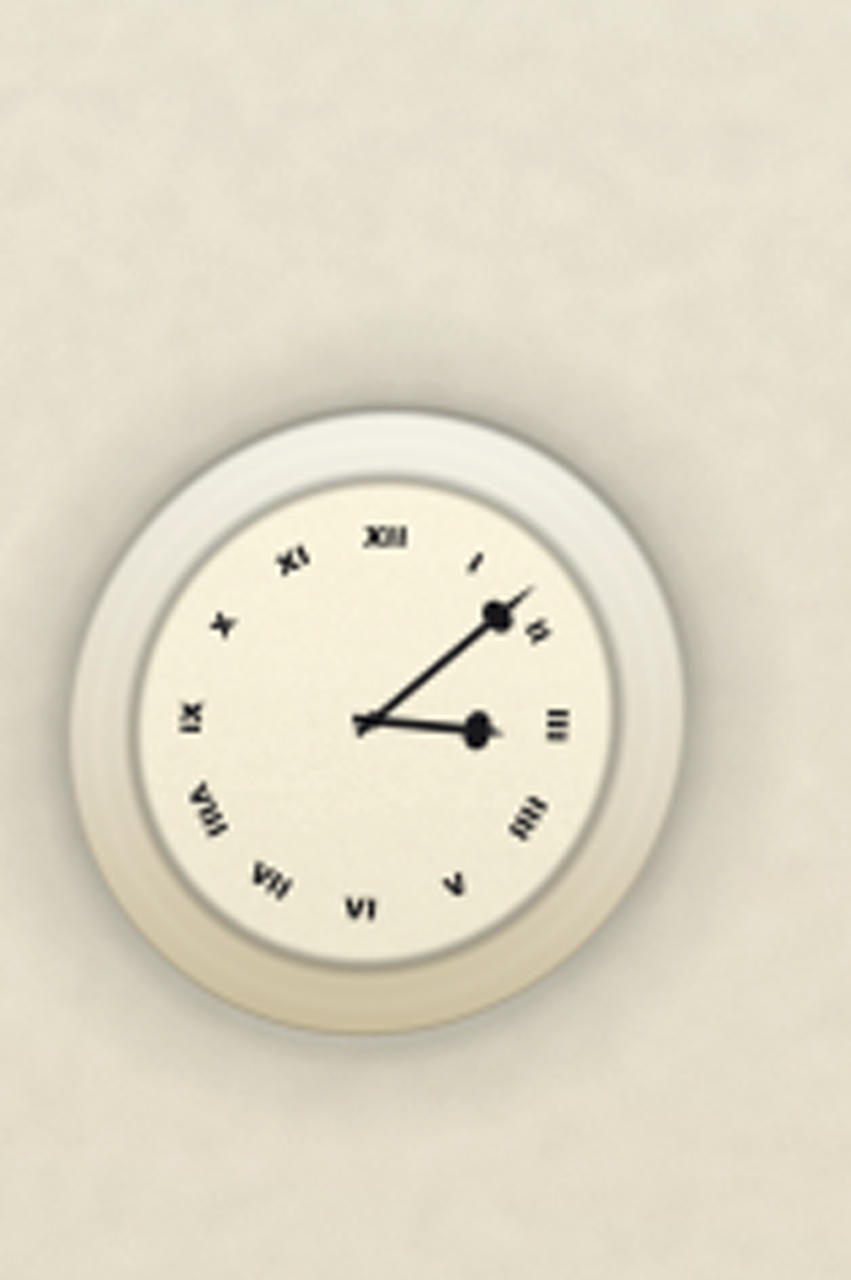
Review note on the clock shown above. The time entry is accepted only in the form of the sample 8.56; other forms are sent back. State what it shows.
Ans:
3.08
